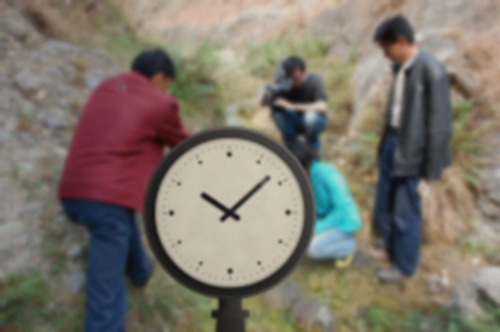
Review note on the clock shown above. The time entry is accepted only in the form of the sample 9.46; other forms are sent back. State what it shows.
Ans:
10.08
